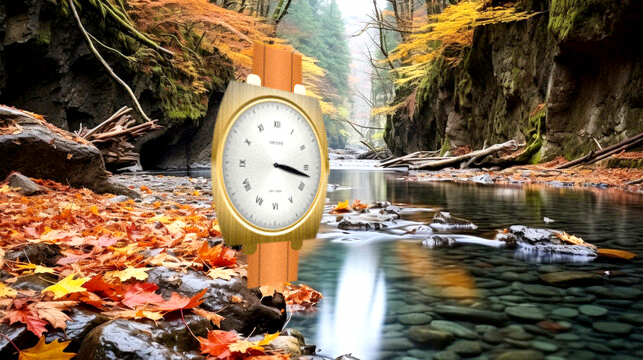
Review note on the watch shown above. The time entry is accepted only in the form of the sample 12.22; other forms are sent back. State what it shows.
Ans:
3.17
